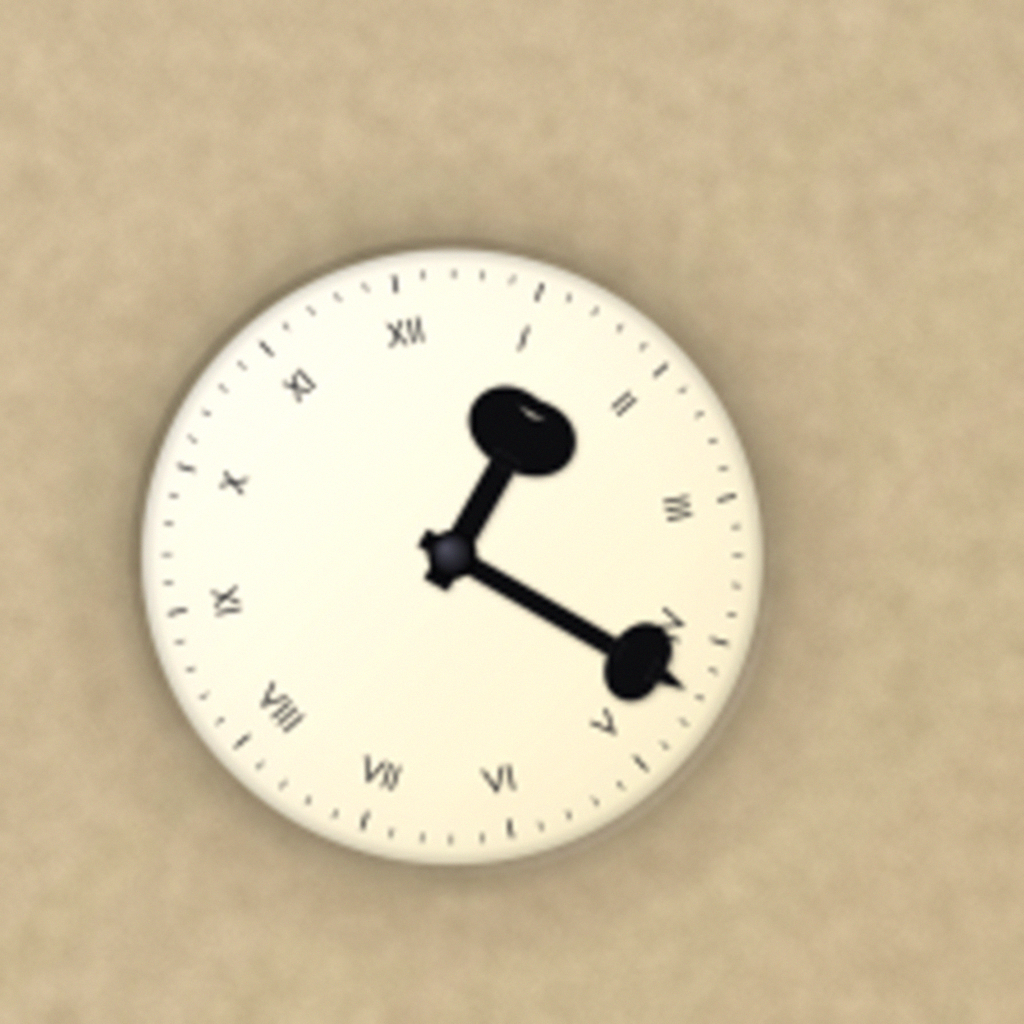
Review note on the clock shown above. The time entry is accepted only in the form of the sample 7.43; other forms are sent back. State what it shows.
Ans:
1.22
